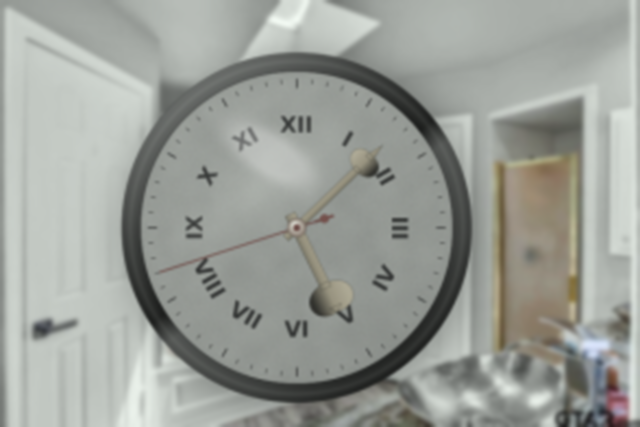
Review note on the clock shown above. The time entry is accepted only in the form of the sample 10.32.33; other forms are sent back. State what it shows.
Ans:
5.07.42
